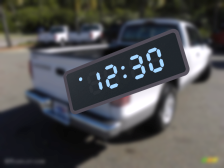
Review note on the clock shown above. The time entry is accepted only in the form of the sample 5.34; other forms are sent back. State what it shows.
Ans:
12.30
